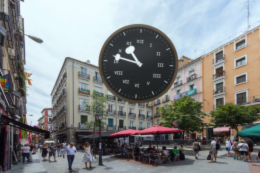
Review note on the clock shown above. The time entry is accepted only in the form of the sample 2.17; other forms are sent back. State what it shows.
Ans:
10.47
